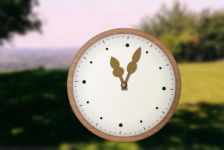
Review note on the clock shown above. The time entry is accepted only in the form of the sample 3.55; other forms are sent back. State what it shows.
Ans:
11.03
